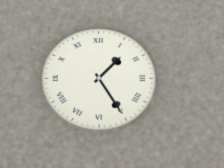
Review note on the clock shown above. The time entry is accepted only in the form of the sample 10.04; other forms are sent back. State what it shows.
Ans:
1.25
